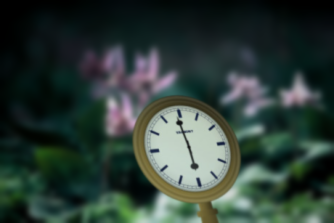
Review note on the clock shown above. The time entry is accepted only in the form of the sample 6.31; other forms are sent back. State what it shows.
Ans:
5.59
